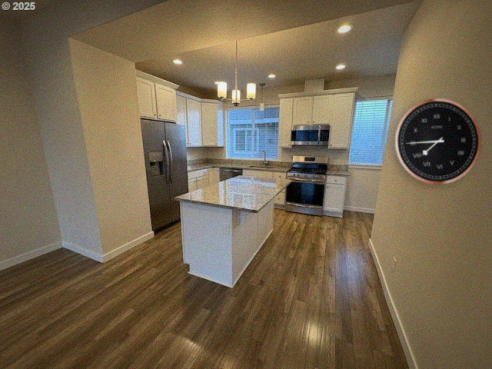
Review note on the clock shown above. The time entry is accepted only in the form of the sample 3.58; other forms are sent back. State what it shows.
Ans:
7.45
